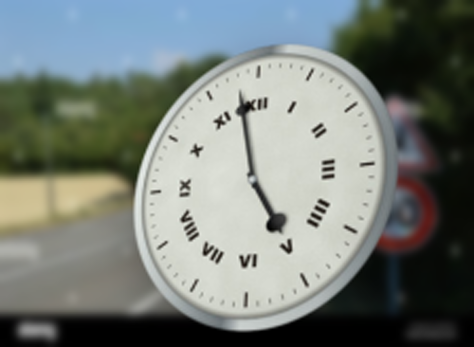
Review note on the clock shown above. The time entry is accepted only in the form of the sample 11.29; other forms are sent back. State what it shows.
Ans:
4.58
